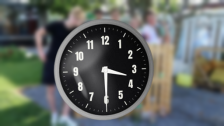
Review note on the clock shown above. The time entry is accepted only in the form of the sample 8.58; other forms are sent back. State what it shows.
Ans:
3.30
